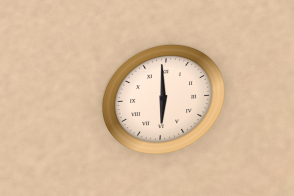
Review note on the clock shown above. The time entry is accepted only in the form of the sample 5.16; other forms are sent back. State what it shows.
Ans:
5.59
